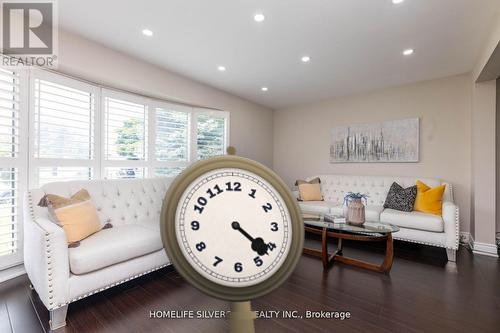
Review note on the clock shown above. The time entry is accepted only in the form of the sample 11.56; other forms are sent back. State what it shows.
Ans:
4.22
